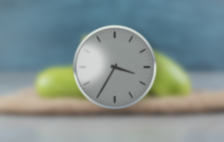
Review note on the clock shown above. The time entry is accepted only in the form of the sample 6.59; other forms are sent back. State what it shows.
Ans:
3.35
